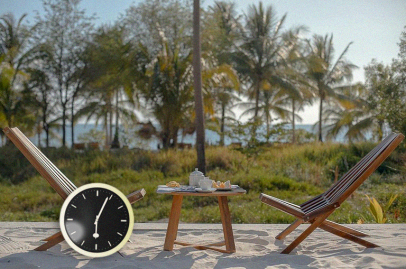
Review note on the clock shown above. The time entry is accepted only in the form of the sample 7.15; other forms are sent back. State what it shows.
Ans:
6.04
